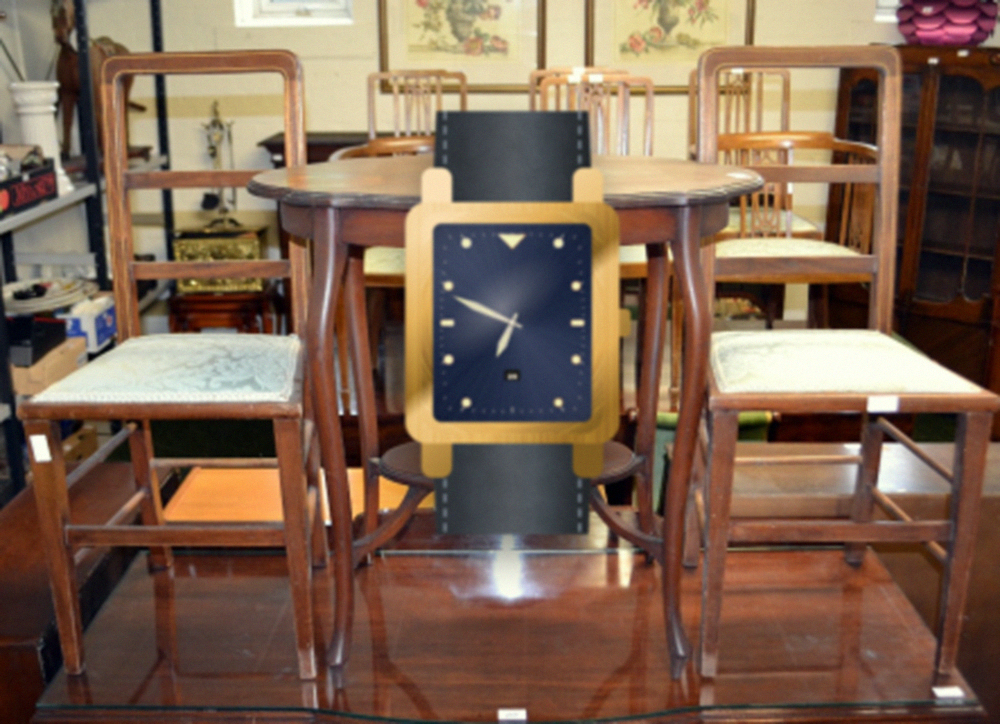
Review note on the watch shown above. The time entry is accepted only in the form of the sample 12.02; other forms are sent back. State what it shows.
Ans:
6.49
